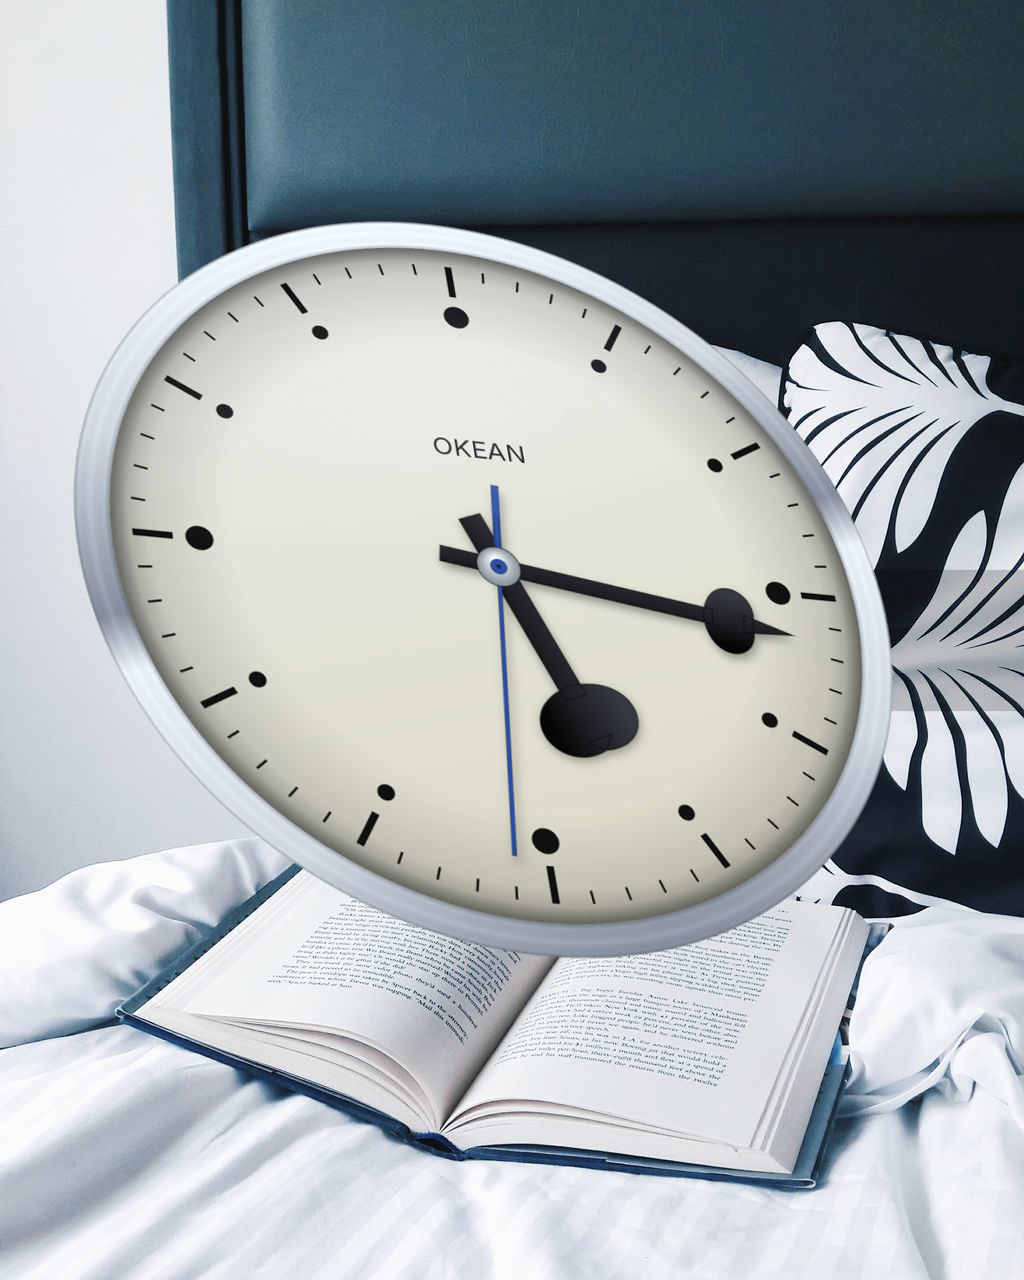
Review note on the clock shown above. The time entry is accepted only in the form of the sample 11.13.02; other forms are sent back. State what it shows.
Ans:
5.16.31
